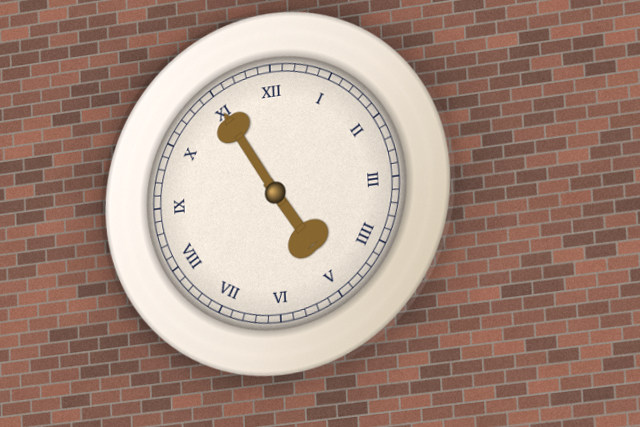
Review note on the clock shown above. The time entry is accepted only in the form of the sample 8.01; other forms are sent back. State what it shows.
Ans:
4.55
